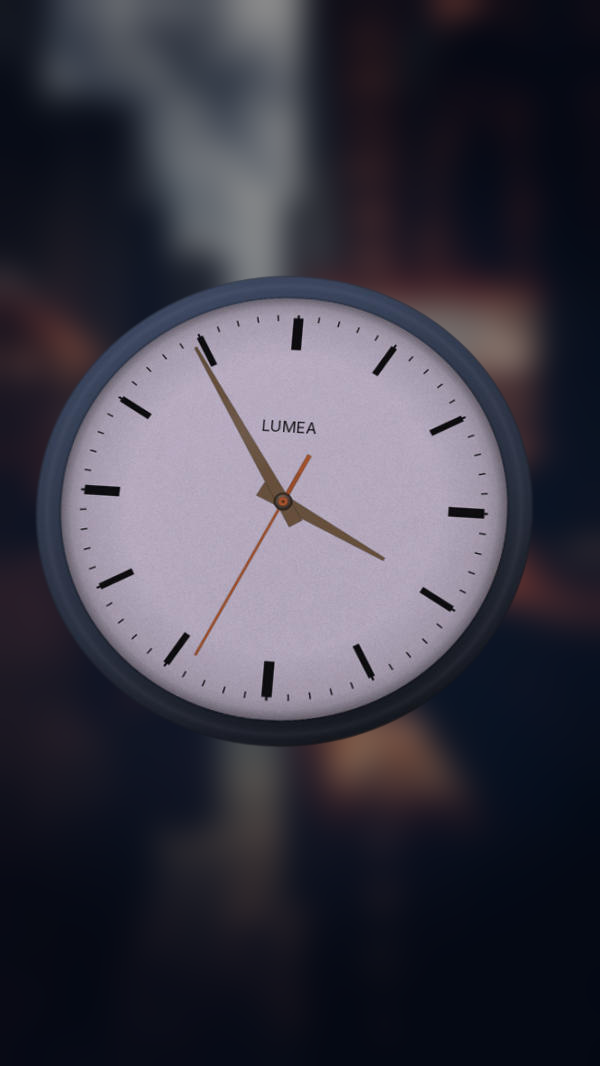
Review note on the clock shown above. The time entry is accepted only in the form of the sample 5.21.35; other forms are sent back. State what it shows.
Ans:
3.54.34
